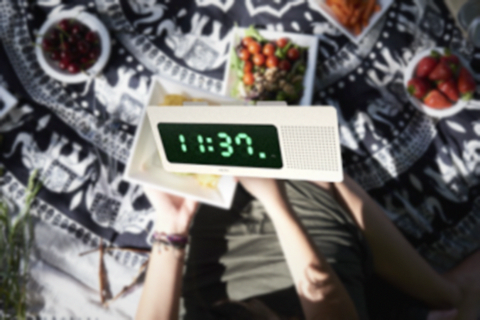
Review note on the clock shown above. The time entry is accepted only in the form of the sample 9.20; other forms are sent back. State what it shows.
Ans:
11.37
